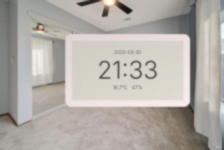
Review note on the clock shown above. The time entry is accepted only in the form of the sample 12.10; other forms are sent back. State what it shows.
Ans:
21.33
